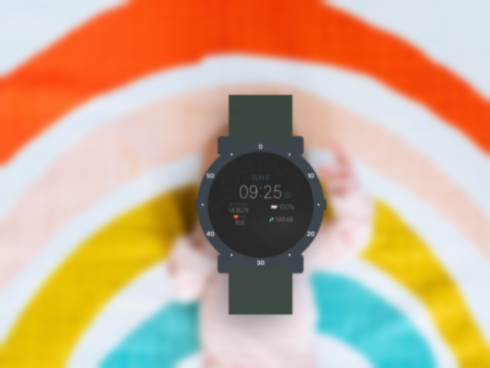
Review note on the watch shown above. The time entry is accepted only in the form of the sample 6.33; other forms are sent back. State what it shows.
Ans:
9.25
